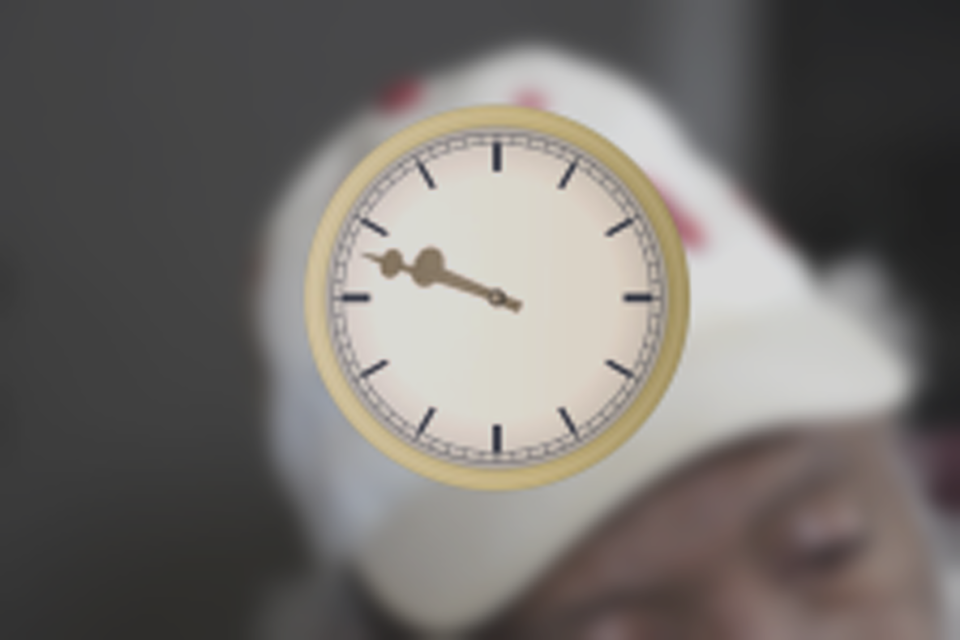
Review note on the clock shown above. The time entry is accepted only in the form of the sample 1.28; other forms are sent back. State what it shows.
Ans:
9.48
